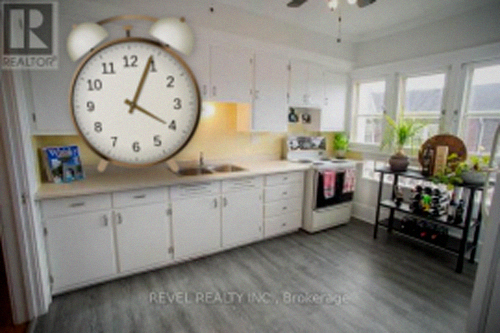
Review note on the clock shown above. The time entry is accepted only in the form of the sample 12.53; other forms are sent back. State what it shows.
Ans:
4.04
